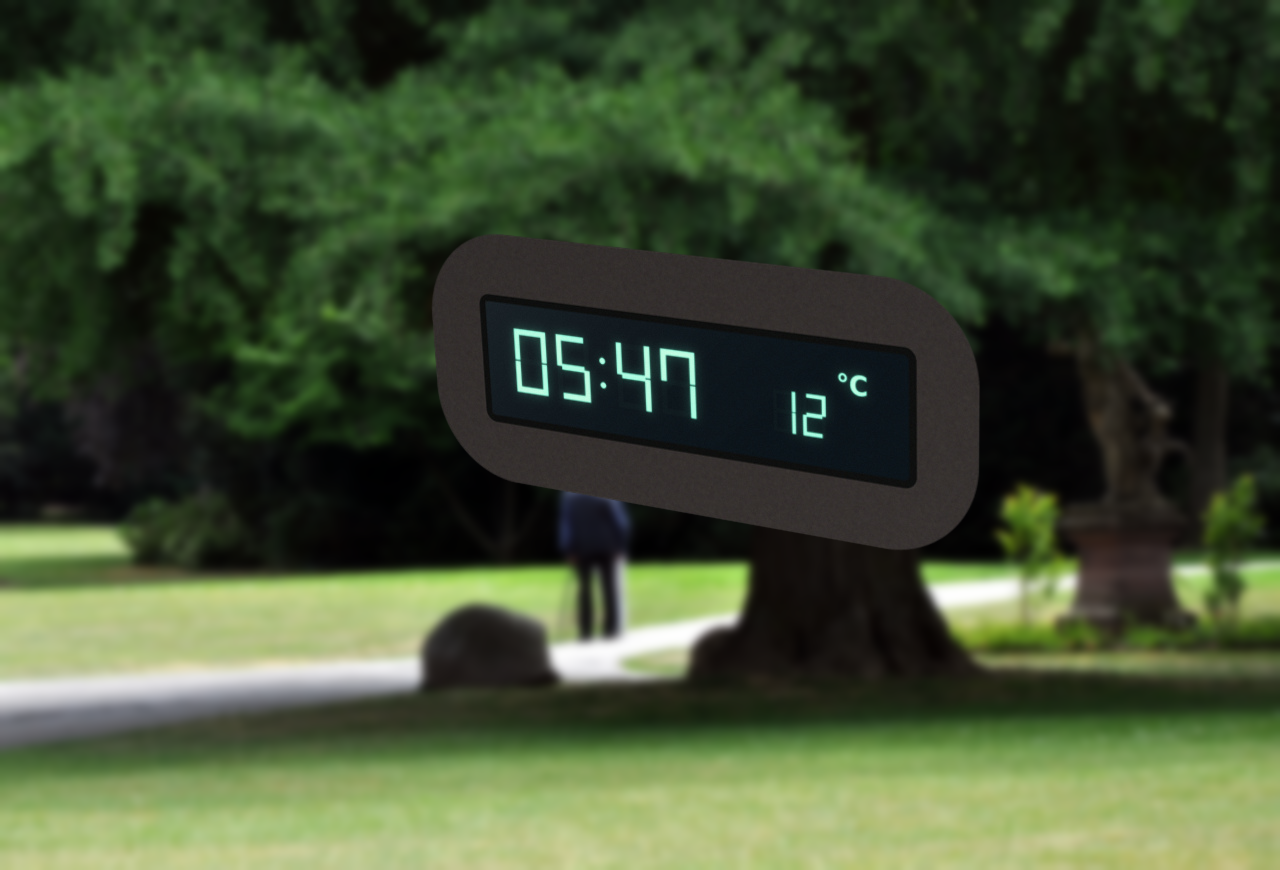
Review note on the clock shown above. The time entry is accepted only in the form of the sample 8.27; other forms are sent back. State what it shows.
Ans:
5.47
